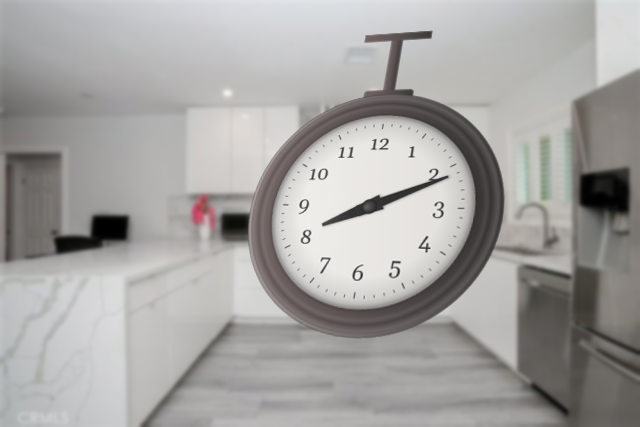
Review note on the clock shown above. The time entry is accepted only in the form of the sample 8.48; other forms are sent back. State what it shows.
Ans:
8.11
